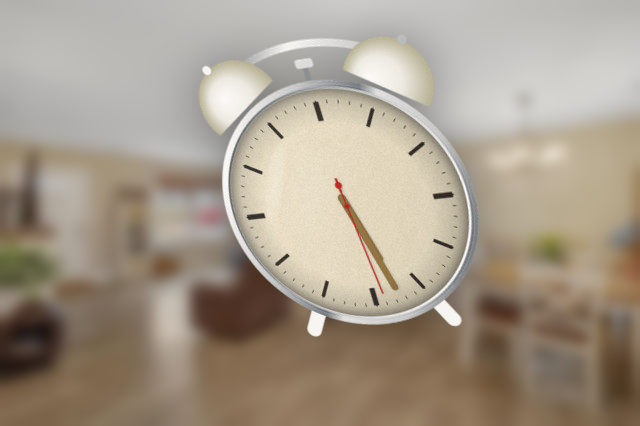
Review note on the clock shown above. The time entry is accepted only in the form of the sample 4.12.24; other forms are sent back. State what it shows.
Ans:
5.27.29
